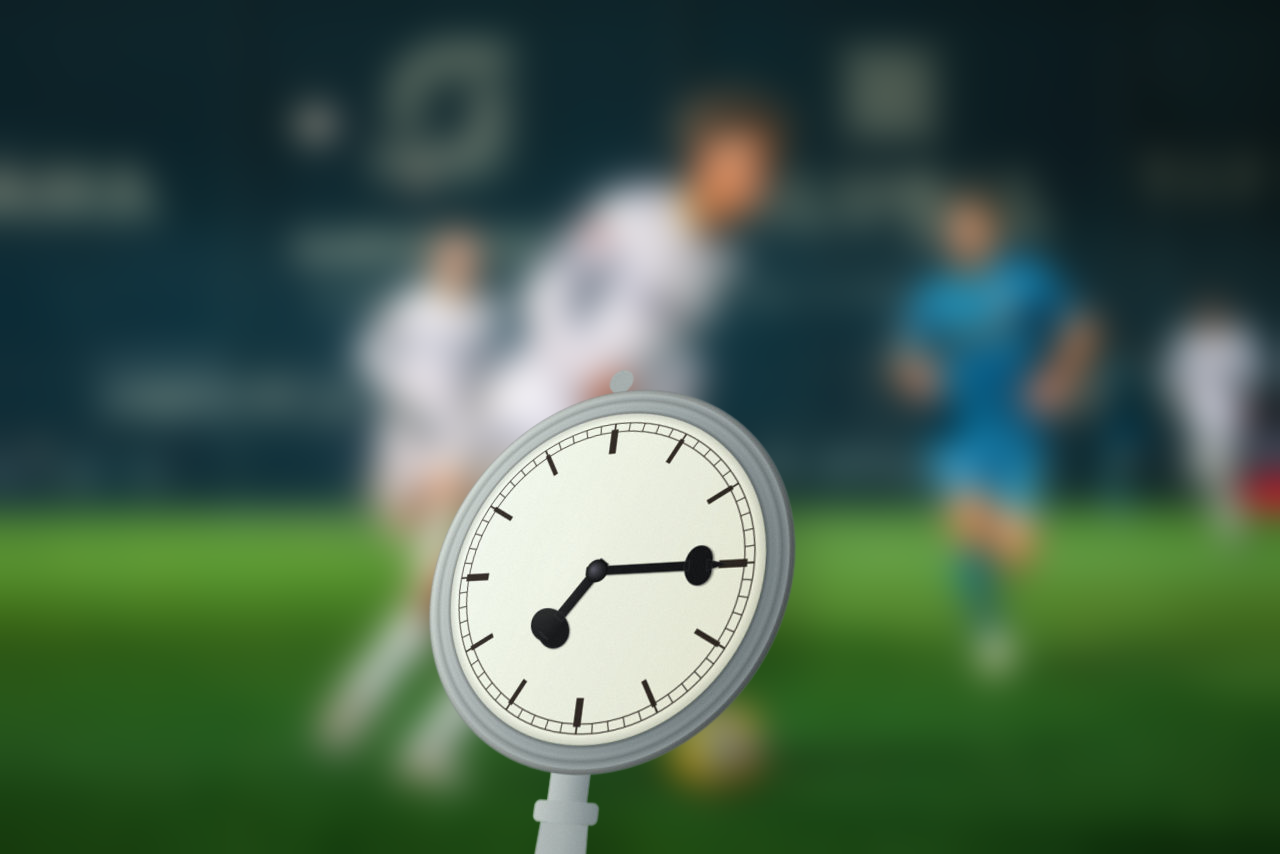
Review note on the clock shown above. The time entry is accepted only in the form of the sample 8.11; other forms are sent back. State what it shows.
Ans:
7.15
